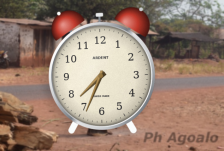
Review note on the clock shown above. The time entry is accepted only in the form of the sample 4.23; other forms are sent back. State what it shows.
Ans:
7.34
